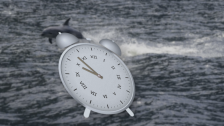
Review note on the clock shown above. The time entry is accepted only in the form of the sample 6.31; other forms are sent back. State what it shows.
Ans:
9.53
